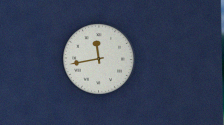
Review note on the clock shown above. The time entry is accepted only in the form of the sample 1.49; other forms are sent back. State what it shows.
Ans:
11.43
